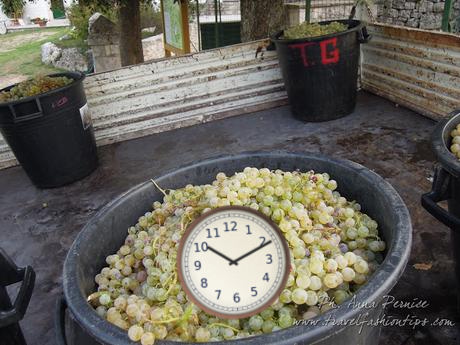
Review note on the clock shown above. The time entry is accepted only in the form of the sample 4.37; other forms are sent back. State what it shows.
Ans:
10.11
